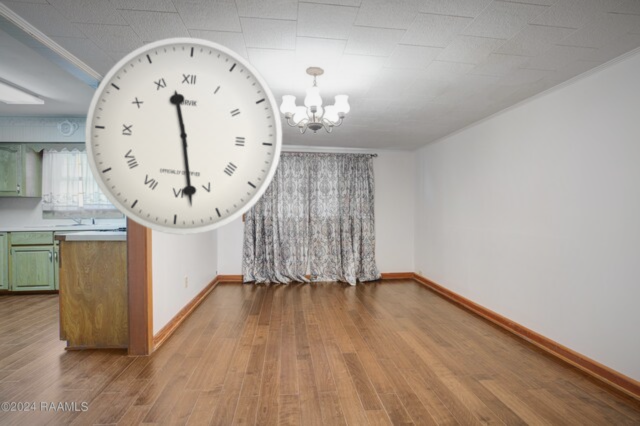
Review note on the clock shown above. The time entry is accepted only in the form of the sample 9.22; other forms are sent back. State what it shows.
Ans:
11.28
